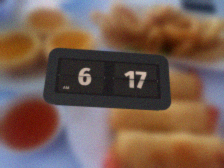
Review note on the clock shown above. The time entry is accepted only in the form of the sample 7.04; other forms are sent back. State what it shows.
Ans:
6.17
